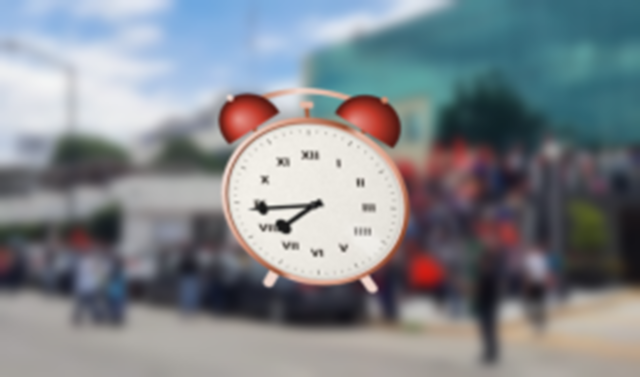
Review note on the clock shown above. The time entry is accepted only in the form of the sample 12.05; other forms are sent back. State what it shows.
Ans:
7.44
